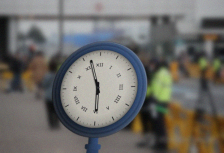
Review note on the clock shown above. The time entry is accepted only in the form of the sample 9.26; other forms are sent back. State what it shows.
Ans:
5.57
